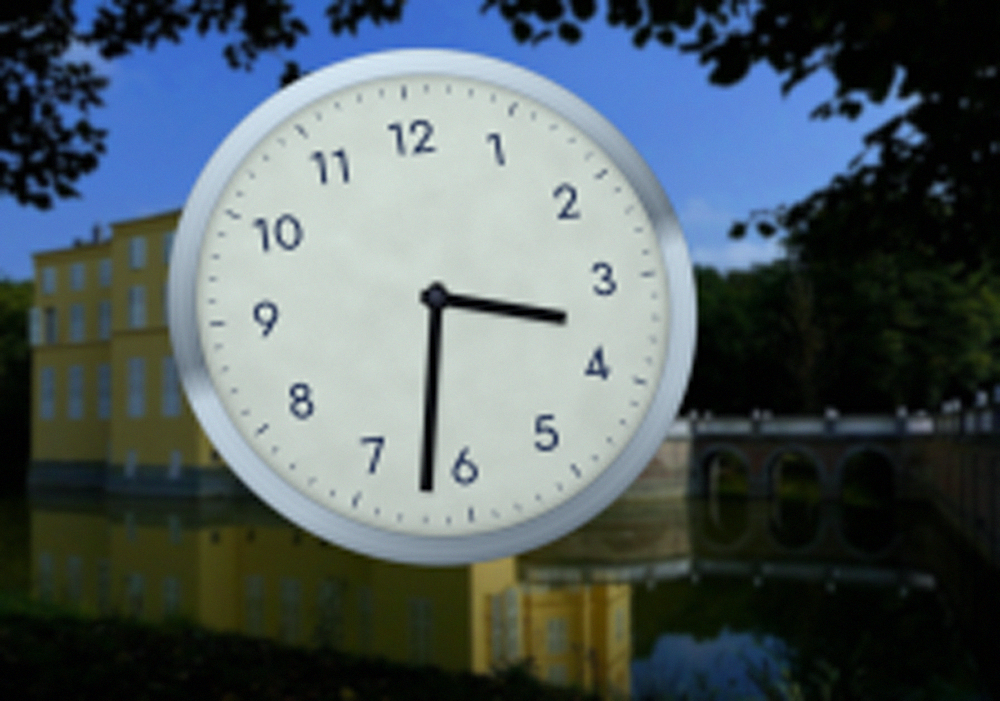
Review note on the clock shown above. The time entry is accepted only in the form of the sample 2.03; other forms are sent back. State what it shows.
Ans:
3.32
